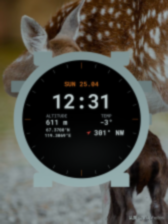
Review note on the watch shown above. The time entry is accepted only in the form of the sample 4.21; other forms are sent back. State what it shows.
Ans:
12.31
